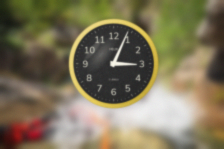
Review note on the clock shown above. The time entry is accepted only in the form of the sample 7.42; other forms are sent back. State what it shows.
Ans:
3.04
